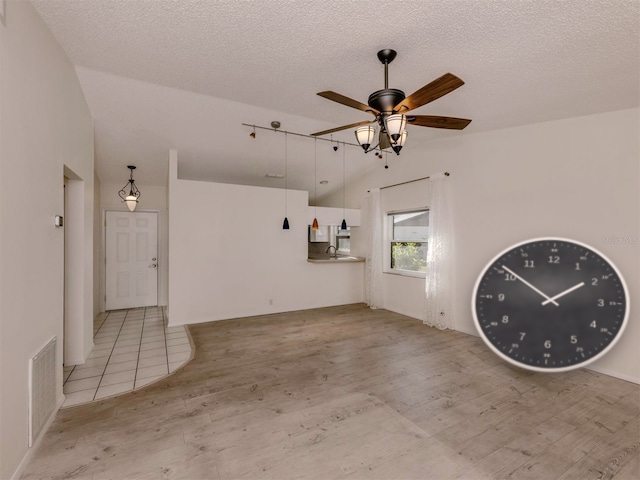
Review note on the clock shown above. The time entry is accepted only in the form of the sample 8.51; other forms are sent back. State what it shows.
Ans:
1.51
